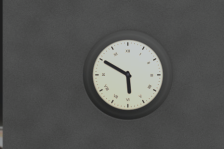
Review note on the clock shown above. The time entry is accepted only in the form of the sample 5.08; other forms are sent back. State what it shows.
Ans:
5.50
